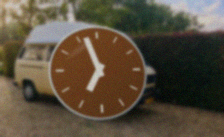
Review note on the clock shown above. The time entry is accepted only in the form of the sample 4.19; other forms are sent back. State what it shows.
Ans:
6.57
